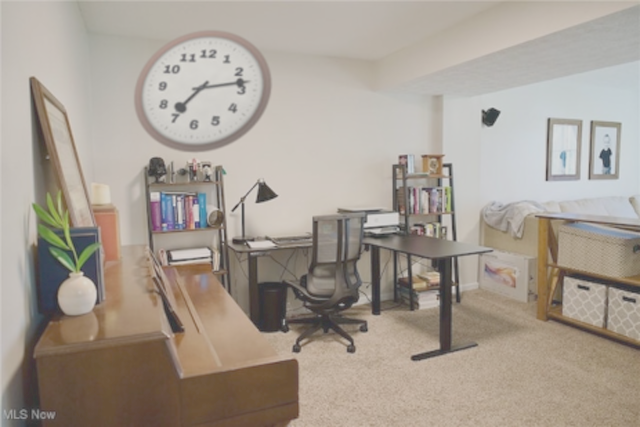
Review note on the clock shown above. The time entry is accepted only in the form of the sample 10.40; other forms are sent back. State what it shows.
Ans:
7.13
